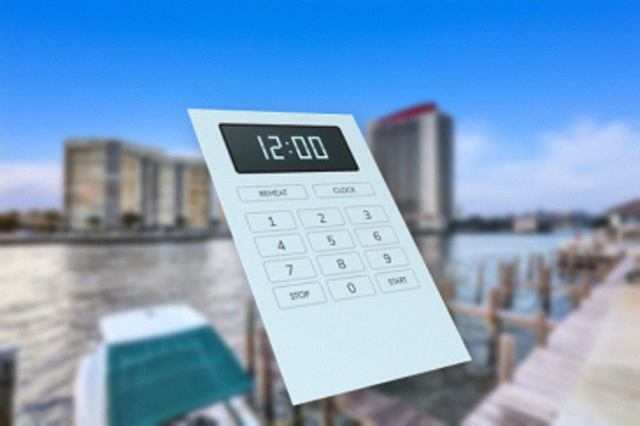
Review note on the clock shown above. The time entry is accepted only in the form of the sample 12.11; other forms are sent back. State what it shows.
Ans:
12.00
